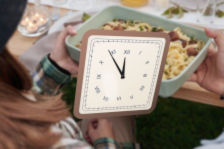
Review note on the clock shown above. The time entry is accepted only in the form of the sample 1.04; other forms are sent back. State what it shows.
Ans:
11.54
